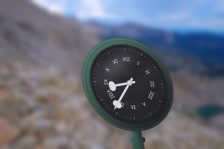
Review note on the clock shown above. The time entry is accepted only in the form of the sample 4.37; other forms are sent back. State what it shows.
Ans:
8.36
